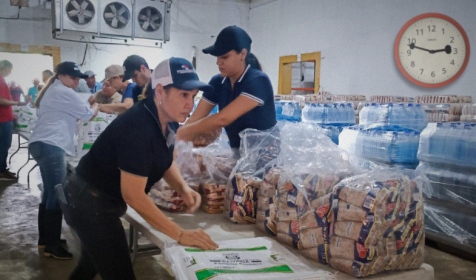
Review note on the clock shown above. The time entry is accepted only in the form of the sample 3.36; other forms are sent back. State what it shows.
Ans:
2.48
